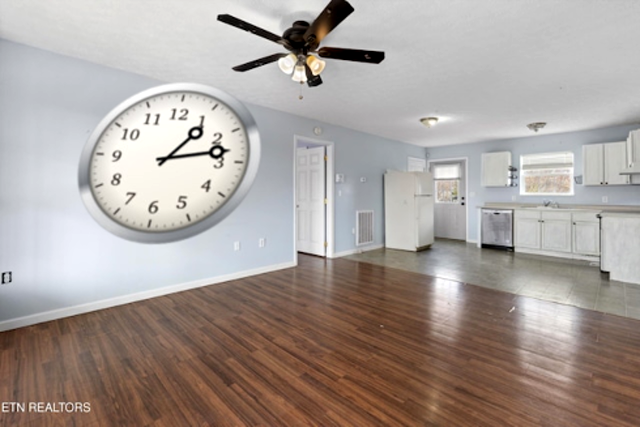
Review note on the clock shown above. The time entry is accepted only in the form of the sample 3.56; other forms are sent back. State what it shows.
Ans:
1.13
